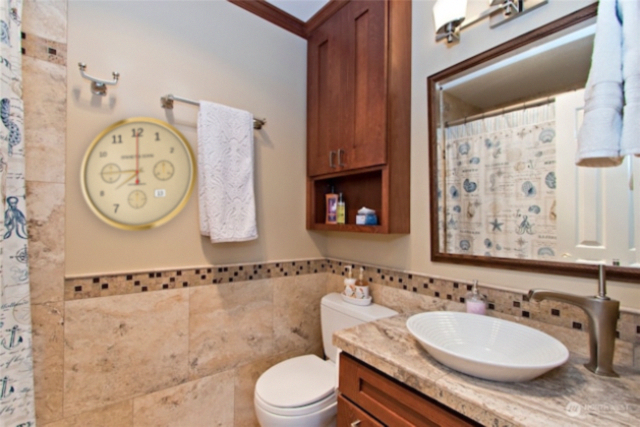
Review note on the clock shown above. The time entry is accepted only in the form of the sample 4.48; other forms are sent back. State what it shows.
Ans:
7.45
